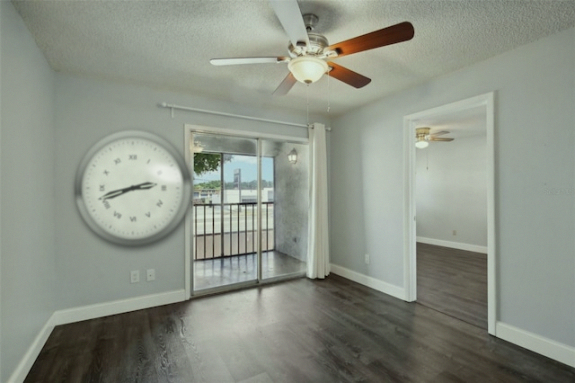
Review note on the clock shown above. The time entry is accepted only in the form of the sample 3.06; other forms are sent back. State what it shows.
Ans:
2.42
